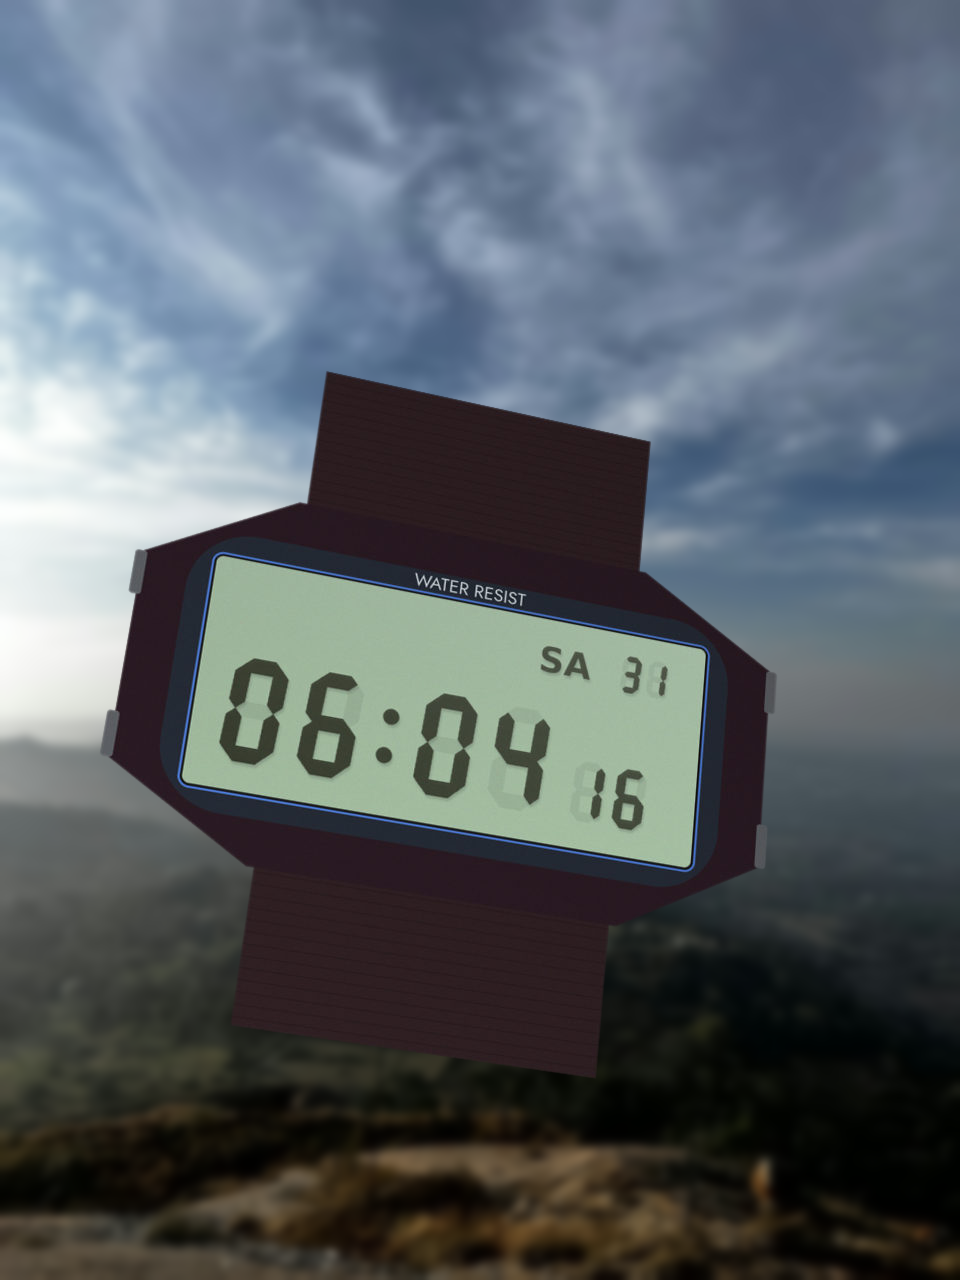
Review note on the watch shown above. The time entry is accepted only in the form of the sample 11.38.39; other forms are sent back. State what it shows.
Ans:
6.04.16
